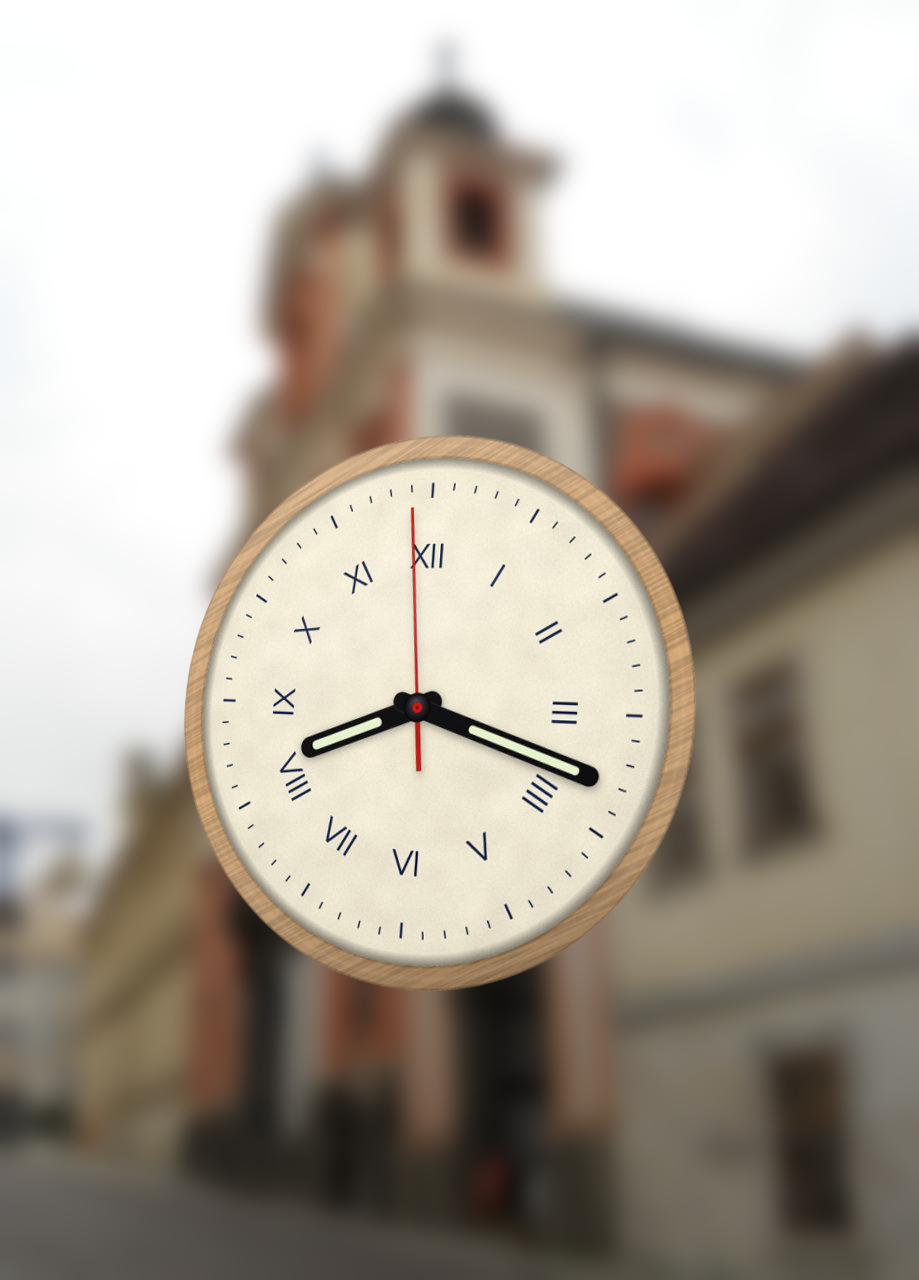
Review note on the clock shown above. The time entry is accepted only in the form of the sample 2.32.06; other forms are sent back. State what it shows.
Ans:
8.17.59
